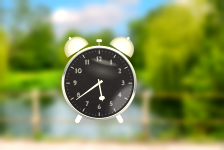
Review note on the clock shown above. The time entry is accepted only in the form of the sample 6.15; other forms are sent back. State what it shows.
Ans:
5.39
